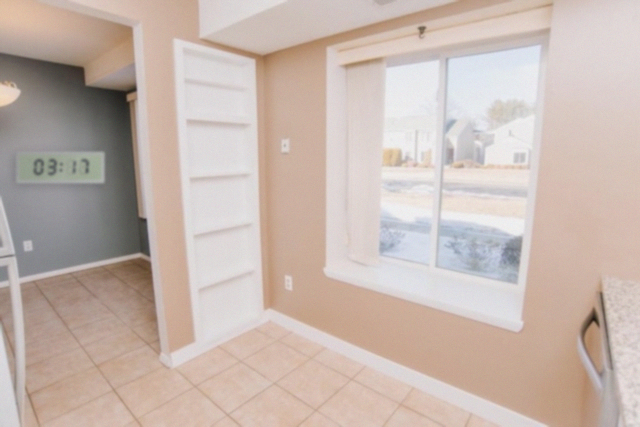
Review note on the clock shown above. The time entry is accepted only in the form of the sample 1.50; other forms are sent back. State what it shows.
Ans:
3.17
